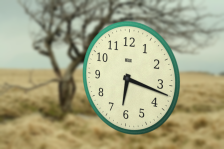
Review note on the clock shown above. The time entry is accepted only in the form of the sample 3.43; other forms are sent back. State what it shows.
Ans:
6.17
